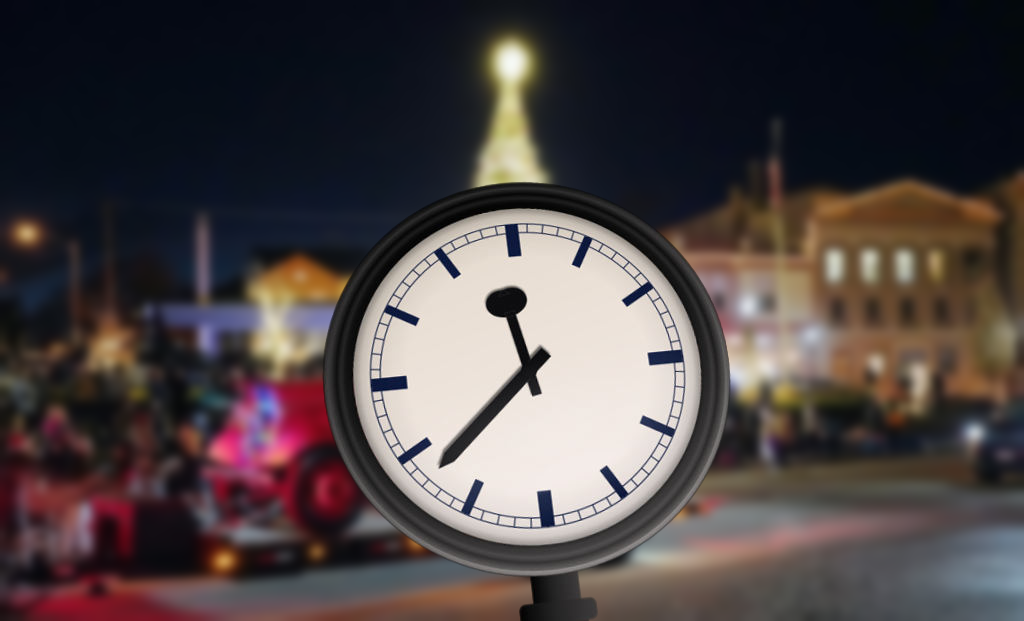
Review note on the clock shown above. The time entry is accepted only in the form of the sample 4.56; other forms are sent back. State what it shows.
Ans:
11.38
